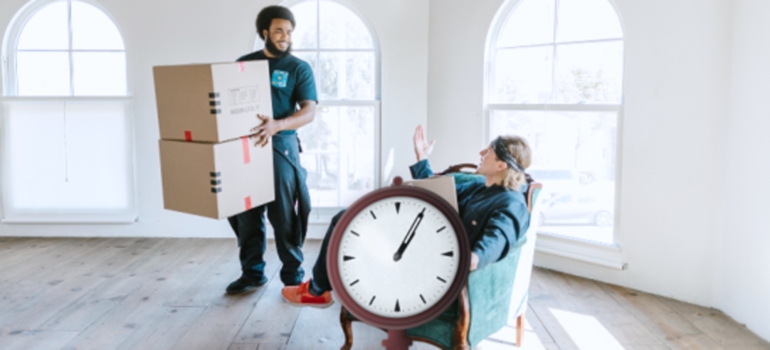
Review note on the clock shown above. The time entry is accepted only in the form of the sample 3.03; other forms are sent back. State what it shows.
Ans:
1.05
